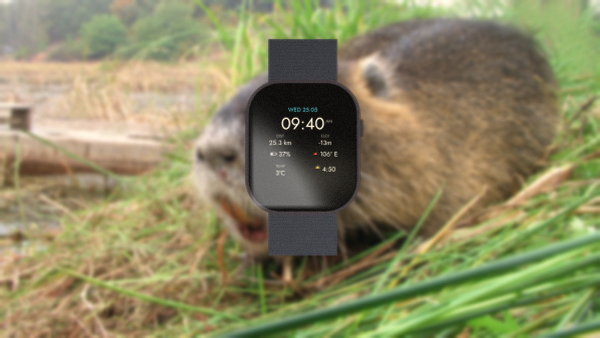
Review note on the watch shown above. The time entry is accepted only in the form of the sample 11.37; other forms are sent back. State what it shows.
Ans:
9.40
